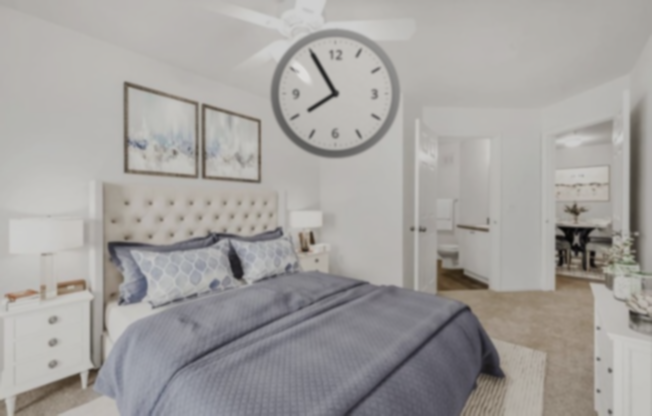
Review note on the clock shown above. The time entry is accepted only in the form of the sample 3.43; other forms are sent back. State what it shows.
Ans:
7.55
